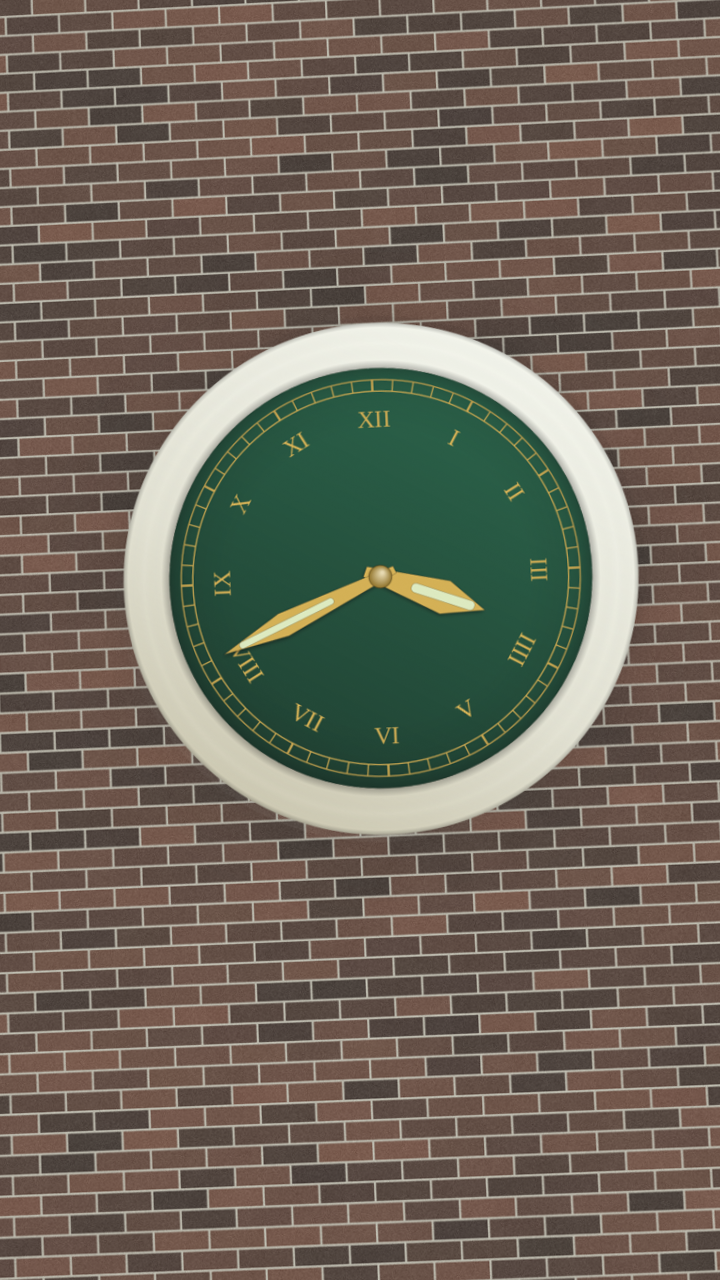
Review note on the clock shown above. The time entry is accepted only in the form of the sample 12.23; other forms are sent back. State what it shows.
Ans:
3.41
